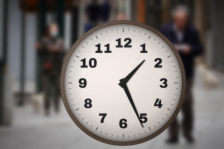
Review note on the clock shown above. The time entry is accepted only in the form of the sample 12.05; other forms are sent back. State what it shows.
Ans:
1.26
